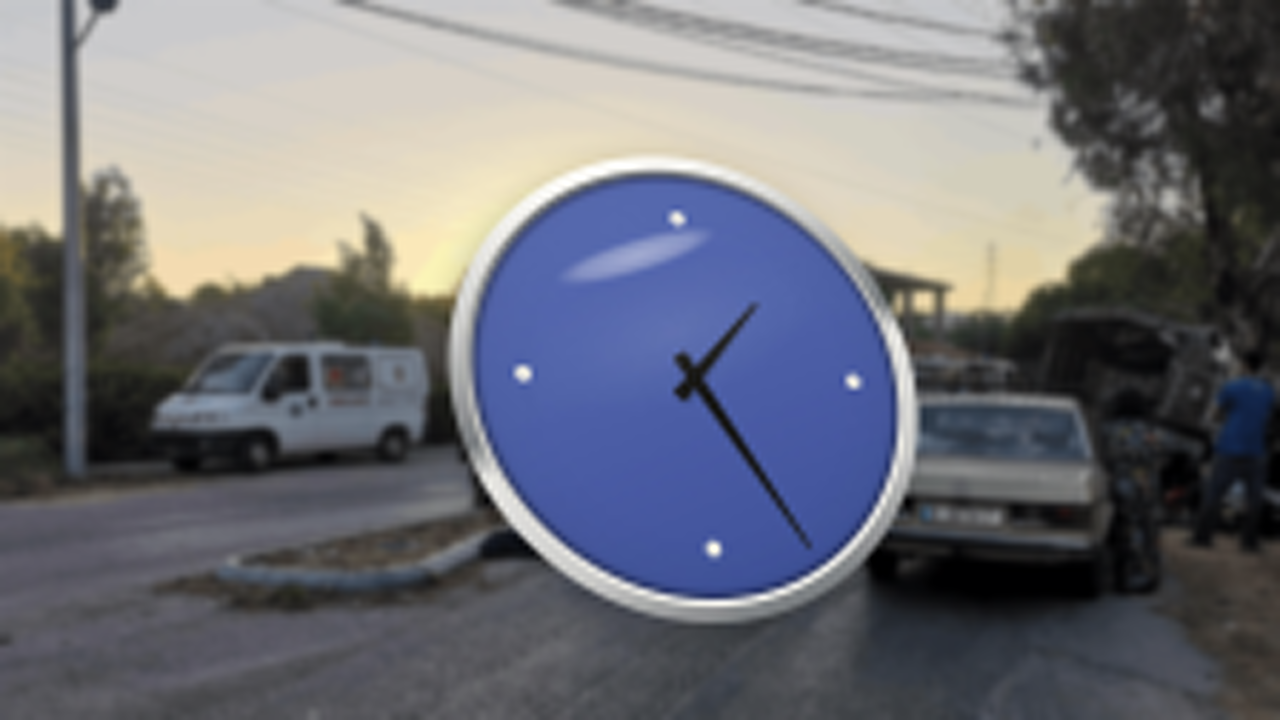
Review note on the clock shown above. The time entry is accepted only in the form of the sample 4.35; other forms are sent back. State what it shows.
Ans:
1.25
